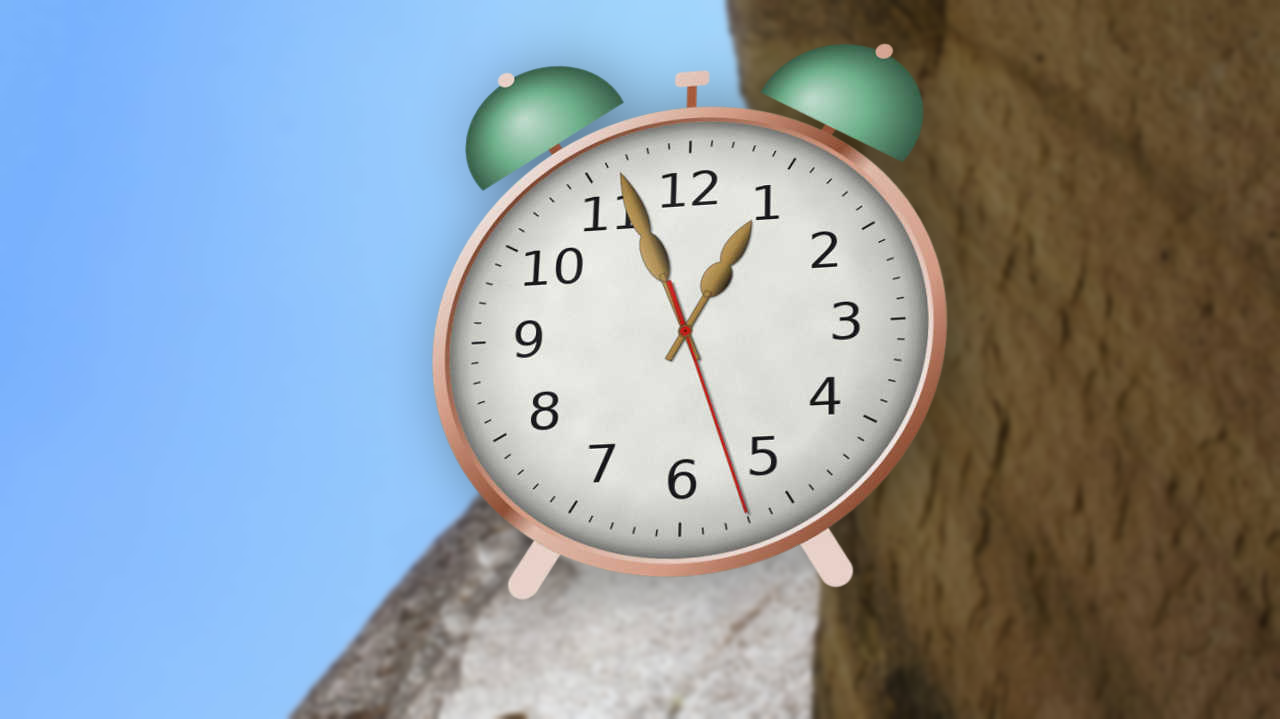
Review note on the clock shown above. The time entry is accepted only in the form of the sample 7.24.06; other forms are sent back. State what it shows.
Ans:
12.56.27
